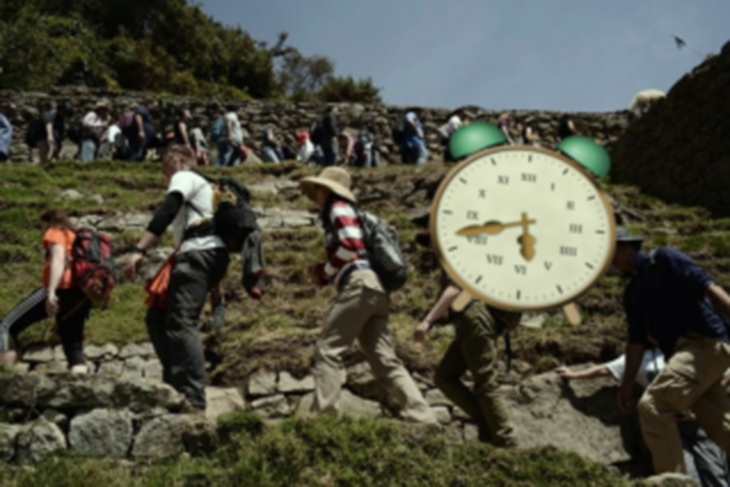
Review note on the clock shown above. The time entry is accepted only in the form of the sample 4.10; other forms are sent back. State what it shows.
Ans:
5.42
